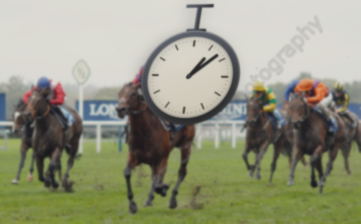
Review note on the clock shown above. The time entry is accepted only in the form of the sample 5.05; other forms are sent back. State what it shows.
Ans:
1.08
